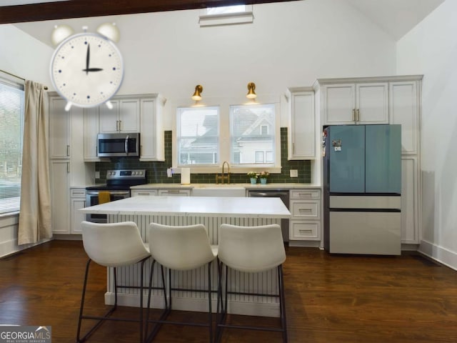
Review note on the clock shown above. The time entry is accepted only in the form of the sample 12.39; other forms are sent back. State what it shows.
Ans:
3.01
